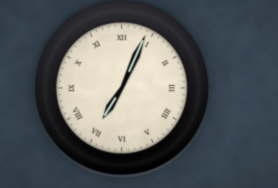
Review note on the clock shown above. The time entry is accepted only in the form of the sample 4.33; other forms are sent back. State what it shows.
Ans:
7.04
